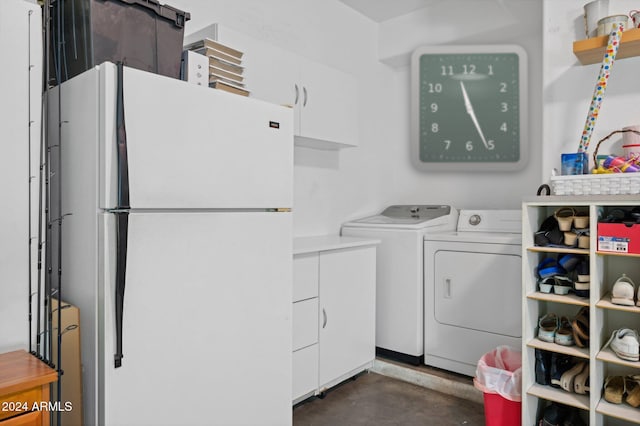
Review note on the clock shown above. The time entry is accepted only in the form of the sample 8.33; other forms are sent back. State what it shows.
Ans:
11.26
